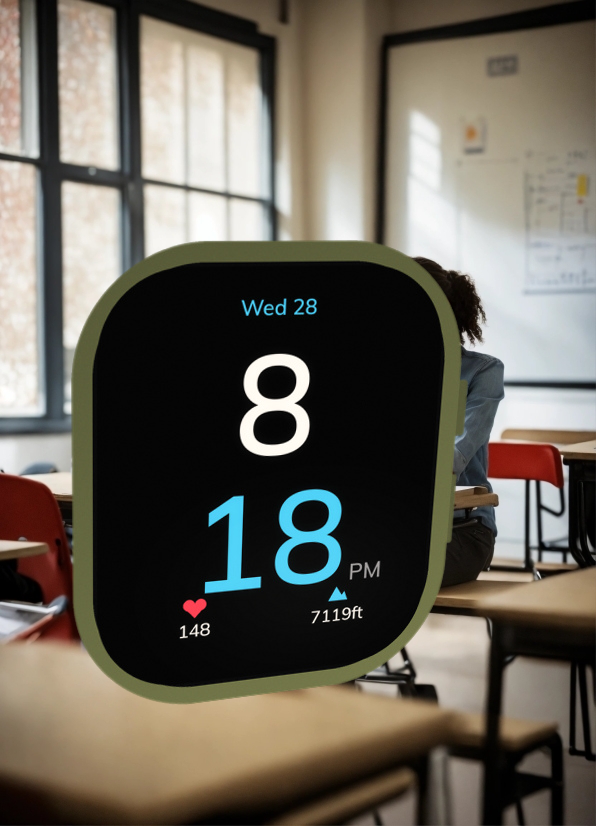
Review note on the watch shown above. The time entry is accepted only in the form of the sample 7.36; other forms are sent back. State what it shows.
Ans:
8.18
